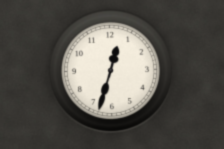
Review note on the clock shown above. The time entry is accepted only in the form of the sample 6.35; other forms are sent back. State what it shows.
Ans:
12.33
